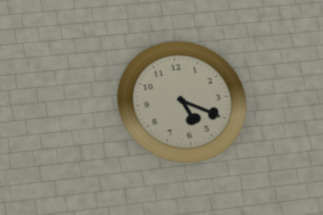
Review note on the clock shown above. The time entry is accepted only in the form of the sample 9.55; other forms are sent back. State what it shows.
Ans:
5.20
